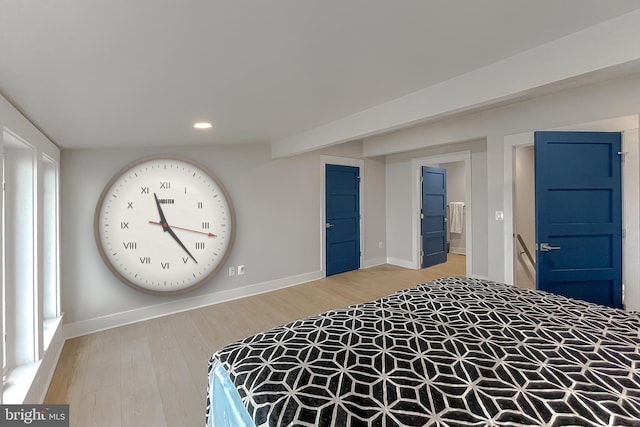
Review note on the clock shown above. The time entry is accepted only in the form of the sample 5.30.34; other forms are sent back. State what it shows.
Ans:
11.23.17
